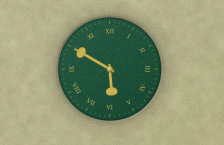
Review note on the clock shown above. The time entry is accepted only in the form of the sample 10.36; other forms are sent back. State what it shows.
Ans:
5.50
